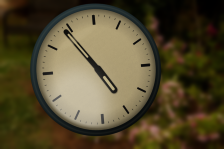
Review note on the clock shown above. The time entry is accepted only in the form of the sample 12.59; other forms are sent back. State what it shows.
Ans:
4.54
